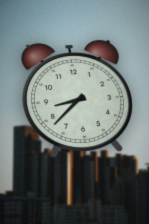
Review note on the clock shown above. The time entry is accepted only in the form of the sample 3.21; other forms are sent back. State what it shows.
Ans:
8.38
